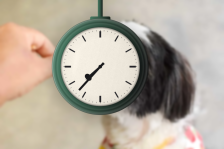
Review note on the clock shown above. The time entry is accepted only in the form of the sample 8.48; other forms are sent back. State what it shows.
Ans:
7.37
